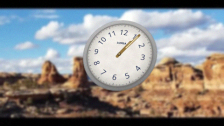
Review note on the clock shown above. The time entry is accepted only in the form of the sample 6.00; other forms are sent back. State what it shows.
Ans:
1.06
